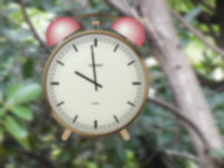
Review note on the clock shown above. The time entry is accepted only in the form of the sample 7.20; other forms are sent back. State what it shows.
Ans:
9.59
